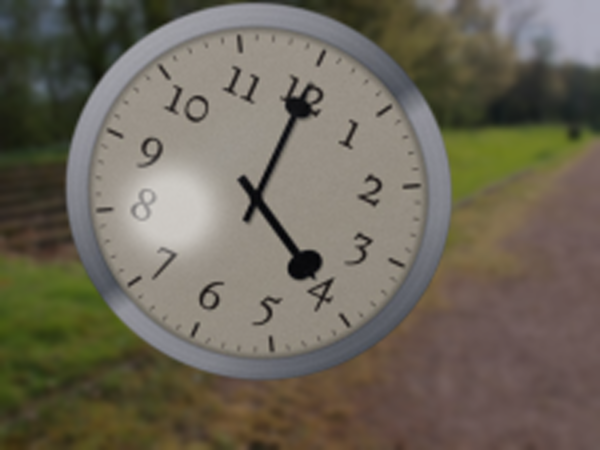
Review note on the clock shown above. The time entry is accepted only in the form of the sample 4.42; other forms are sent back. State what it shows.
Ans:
4.00
